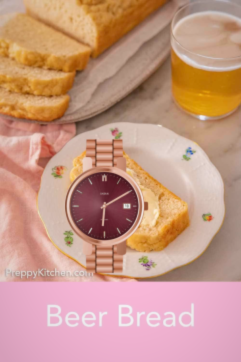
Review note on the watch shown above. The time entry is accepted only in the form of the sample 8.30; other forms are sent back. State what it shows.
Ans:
6.10
